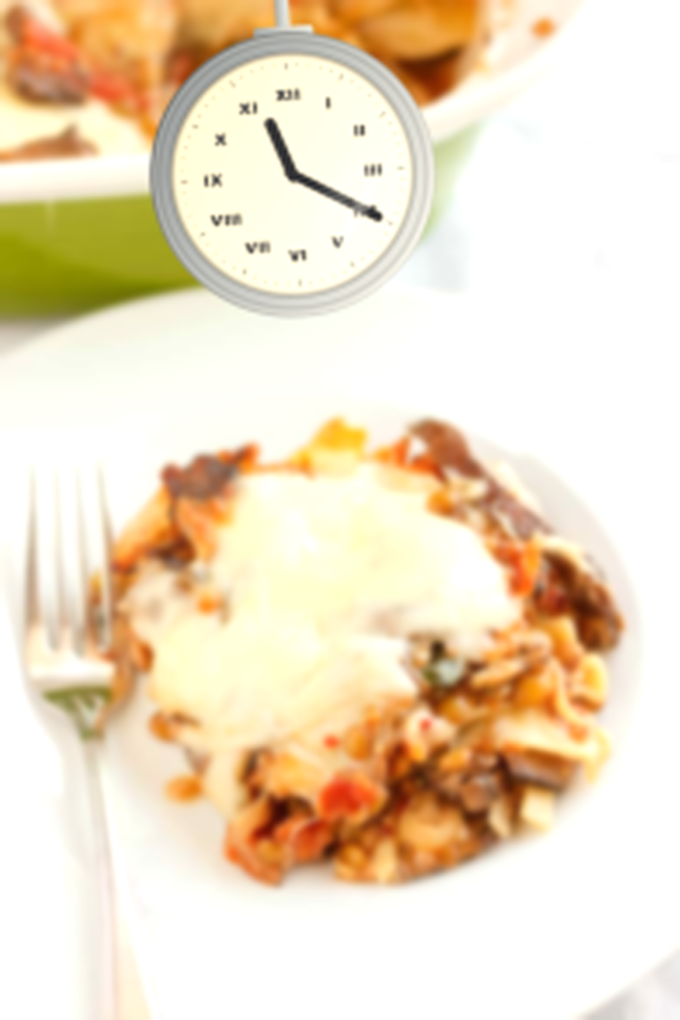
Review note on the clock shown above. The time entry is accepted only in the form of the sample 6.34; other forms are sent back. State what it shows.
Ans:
11.20
